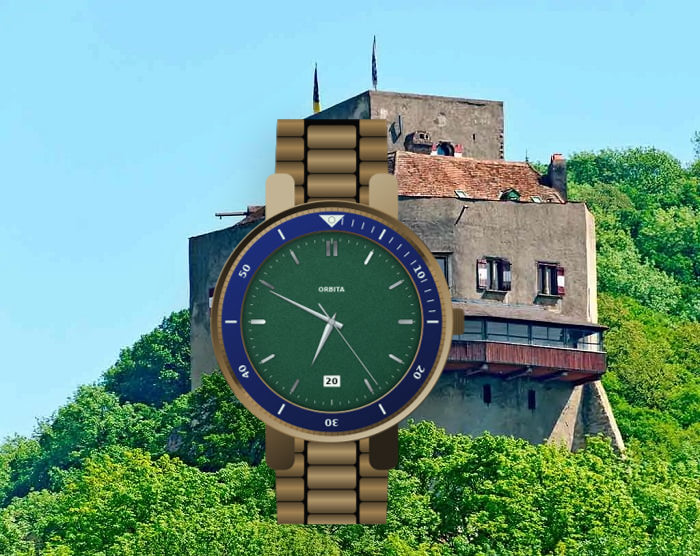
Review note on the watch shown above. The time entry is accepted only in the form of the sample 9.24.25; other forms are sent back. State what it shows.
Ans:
6.49.24
